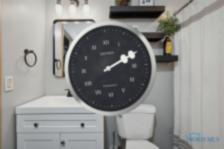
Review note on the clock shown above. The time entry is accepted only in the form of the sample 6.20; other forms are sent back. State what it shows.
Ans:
2.11
